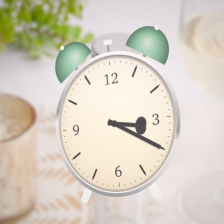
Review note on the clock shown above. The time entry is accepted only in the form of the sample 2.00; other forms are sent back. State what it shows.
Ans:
3.20
